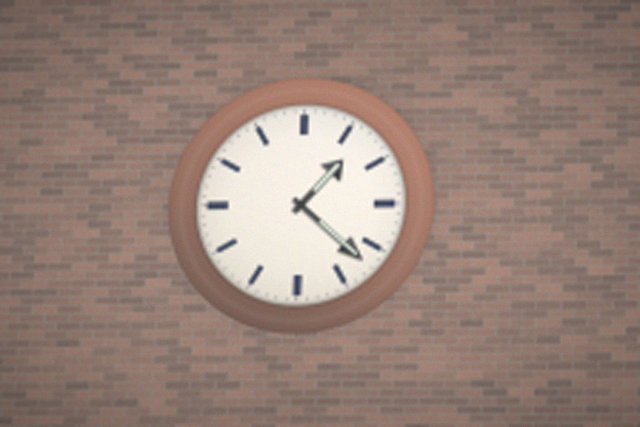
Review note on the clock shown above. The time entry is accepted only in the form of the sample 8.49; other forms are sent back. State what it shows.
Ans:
1.22
